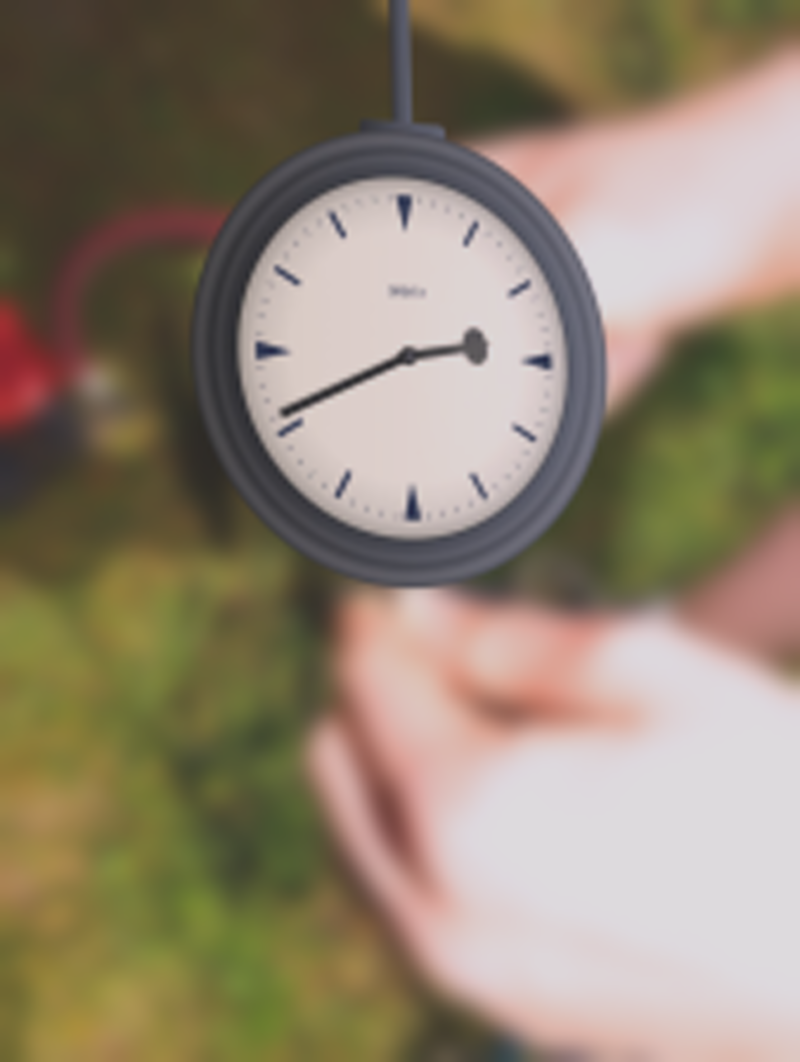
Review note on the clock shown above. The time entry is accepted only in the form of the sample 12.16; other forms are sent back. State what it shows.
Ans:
2.41
